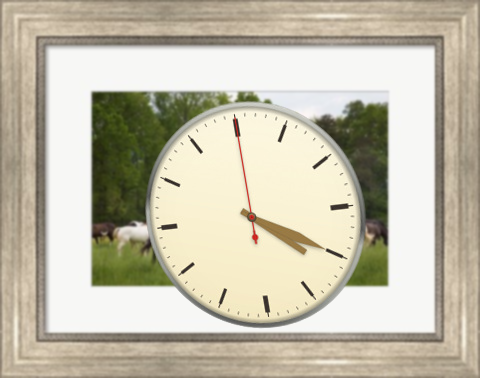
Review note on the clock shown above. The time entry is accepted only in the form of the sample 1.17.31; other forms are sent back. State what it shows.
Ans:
4.20.00
